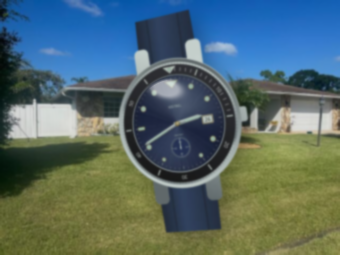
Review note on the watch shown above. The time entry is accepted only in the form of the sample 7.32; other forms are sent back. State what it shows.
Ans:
2.41
